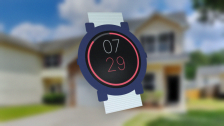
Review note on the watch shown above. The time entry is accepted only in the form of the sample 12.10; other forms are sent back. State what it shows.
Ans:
7.29
